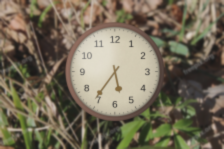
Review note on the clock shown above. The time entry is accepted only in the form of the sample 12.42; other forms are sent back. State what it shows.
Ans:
5.36
